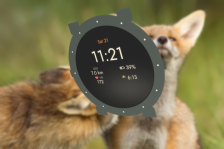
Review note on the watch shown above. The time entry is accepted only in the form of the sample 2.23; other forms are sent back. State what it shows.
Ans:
11.21
